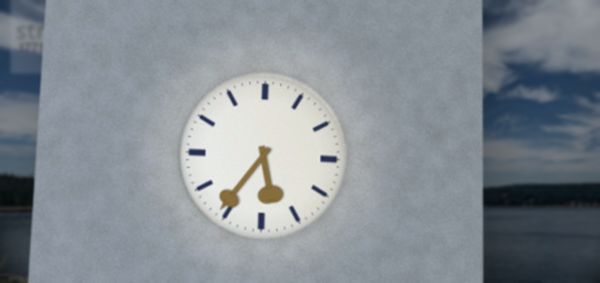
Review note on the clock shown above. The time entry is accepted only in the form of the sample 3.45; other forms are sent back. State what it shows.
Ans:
5.36
